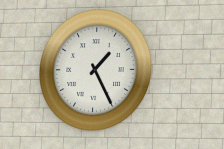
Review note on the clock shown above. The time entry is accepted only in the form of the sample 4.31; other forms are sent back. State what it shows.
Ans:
1.25
